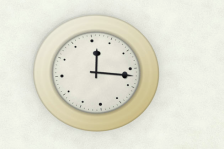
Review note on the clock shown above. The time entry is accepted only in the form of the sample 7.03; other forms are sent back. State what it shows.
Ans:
12.17
